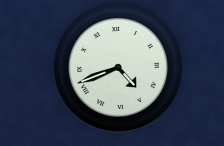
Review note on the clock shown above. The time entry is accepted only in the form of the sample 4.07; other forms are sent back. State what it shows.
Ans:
4.42
